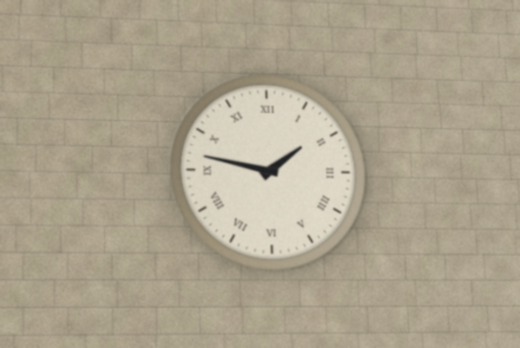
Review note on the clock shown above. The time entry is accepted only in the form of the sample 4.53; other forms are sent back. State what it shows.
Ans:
1.47
